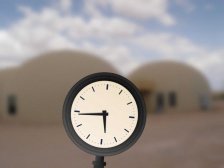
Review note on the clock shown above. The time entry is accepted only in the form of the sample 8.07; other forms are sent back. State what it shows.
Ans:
5.44
